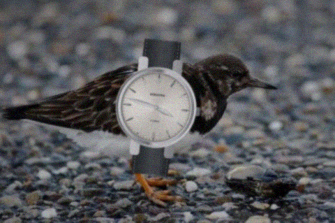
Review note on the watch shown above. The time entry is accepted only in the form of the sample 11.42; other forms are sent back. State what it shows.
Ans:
3.47
